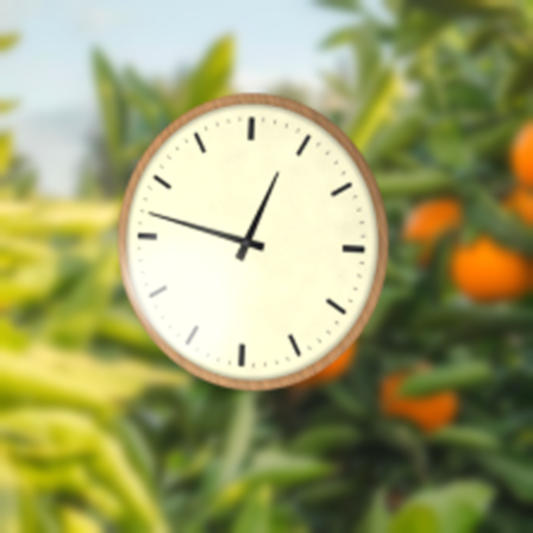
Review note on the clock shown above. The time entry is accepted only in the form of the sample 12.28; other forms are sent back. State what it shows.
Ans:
12.47
